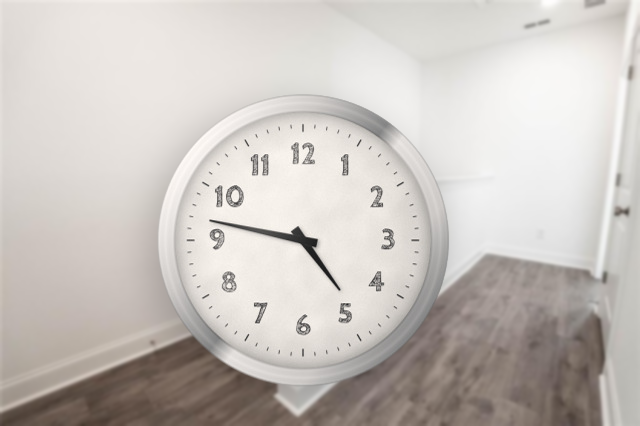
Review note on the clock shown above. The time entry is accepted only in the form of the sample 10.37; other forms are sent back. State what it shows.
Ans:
4.47
